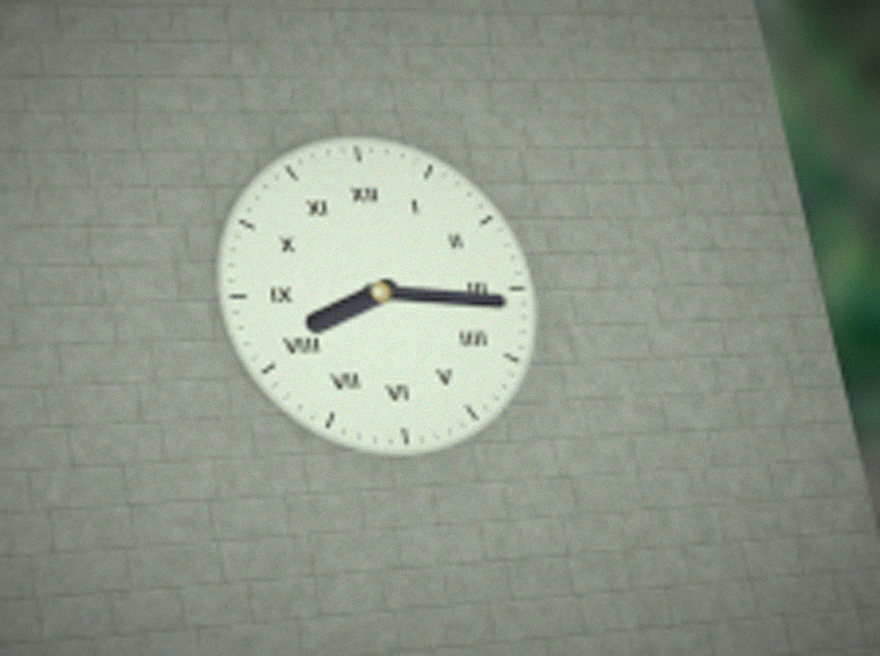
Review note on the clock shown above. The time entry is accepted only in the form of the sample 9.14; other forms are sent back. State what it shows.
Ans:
8.16
